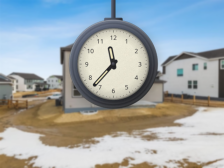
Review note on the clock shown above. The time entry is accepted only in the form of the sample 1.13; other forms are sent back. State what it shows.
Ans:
11.37
